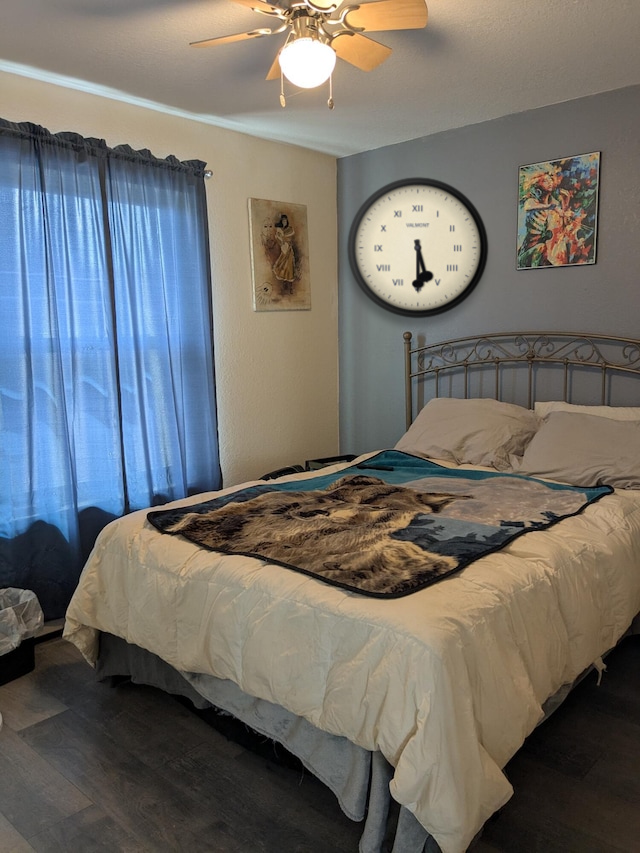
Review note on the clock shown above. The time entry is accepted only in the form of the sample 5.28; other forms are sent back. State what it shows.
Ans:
5.30
